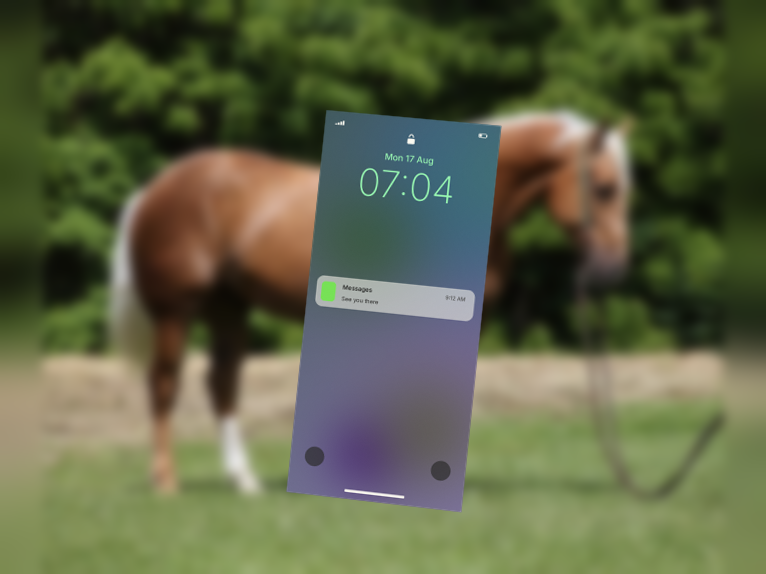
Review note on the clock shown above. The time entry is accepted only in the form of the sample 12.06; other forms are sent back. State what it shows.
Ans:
7.04
